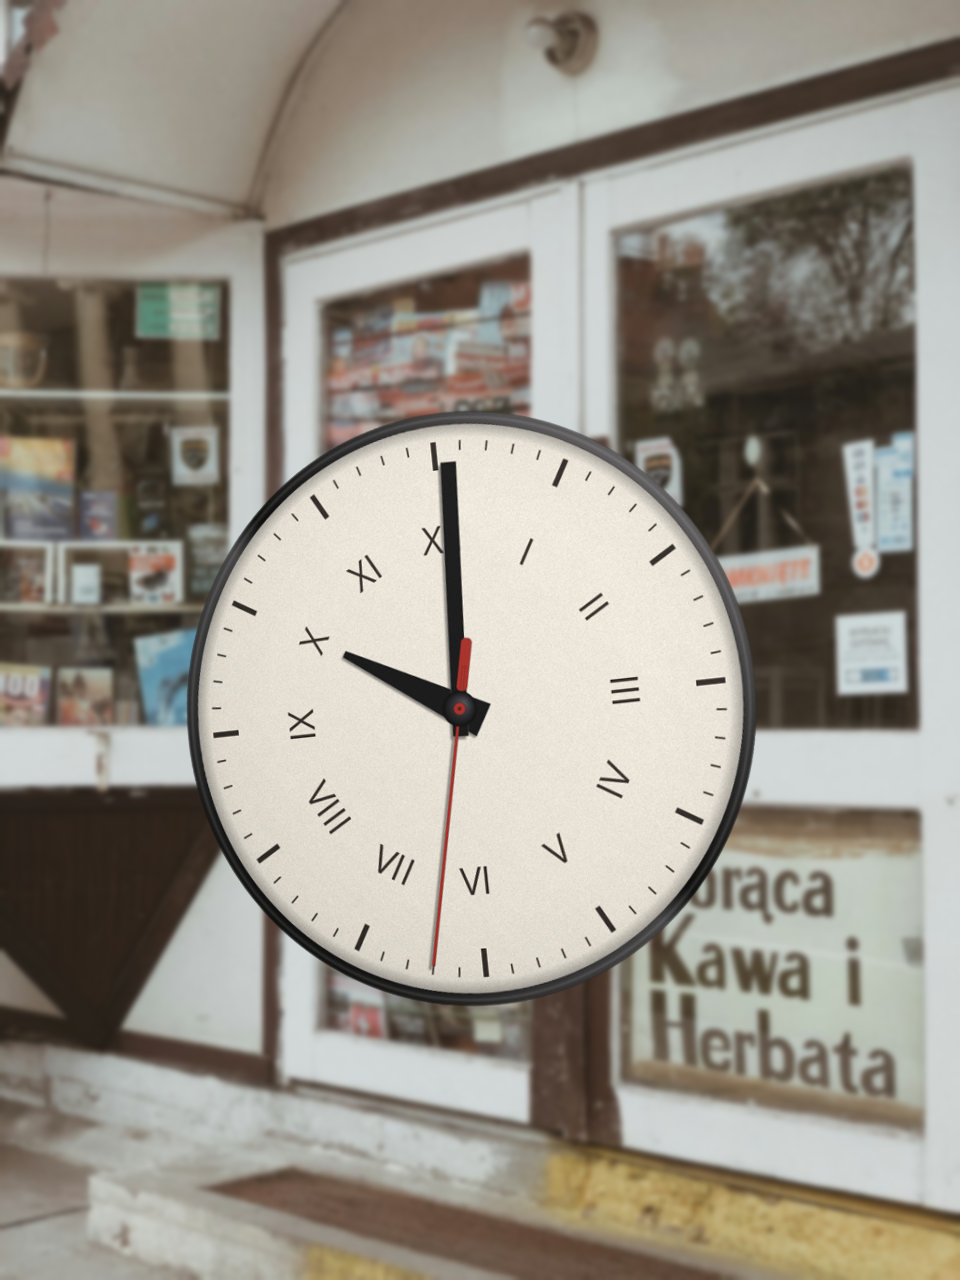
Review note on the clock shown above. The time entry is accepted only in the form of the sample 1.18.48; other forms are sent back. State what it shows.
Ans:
10.00.32
